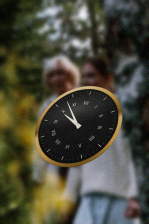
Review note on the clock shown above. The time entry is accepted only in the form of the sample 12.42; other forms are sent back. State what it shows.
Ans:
9.53
